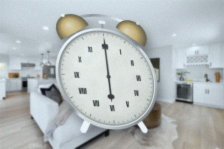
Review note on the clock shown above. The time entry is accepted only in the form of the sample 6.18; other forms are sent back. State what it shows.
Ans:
6.00
